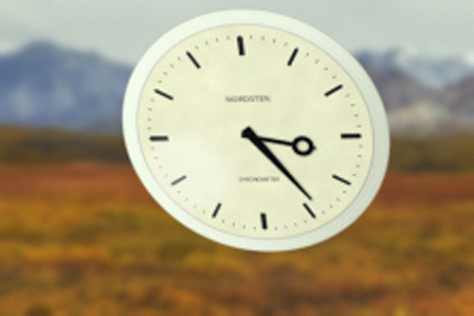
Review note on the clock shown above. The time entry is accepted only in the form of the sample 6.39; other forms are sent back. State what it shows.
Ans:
3.24
